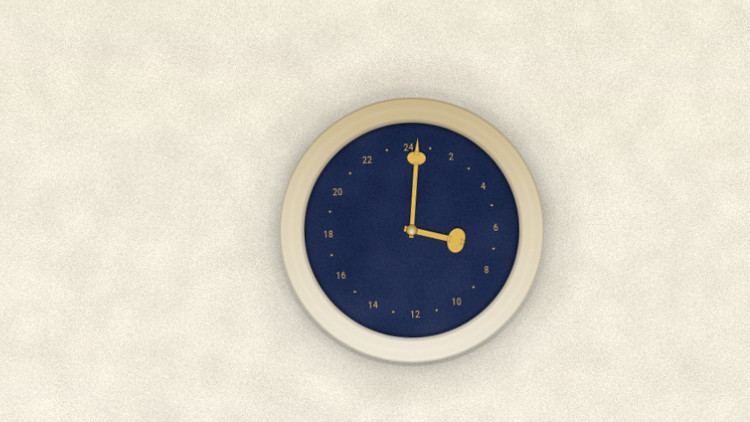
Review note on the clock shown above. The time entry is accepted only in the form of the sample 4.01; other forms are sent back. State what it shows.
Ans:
7.01
